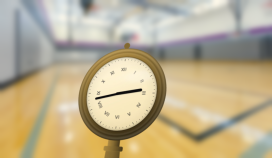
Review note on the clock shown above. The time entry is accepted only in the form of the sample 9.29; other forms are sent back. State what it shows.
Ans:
2.43
